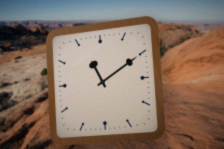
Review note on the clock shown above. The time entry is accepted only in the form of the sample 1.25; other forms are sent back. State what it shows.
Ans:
11.10
